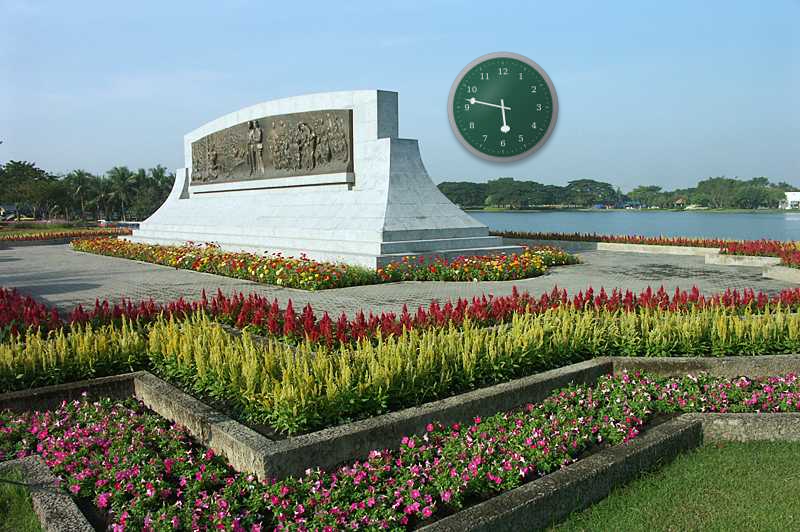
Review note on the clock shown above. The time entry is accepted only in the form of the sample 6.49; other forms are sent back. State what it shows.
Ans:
5.47
